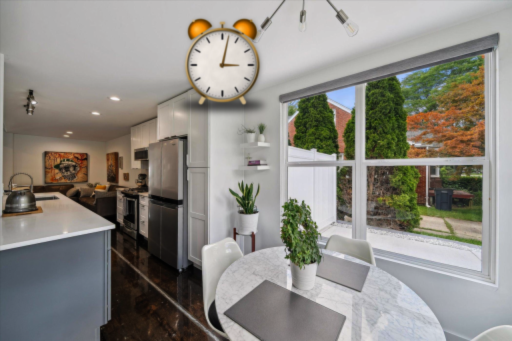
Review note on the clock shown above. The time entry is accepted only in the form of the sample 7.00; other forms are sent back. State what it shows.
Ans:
3.02
